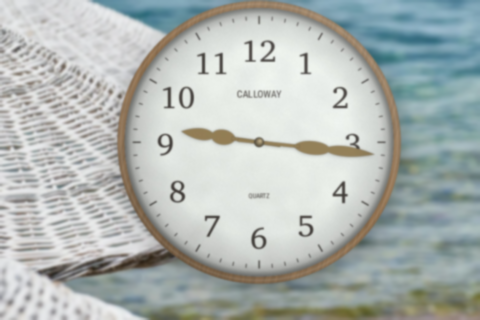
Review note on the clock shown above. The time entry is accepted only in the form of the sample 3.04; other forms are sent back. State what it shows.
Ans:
9.16
